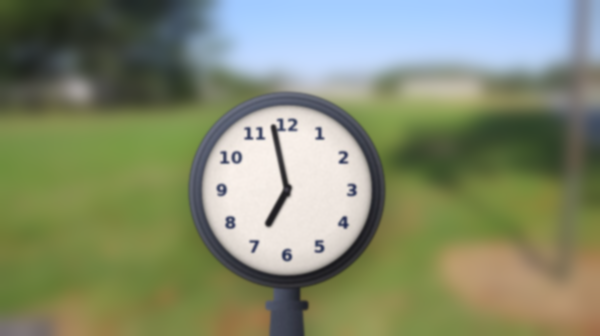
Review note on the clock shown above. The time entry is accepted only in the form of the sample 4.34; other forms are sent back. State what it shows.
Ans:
6.58
